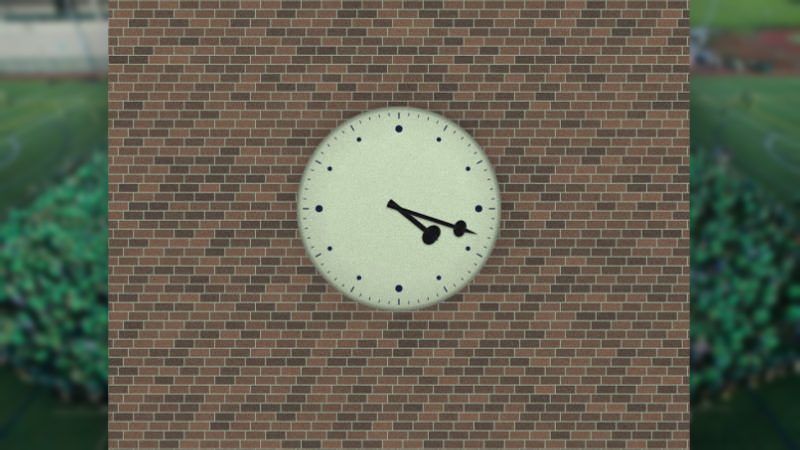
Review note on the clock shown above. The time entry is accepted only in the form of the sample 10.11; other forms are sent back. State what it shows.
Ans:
4.18
